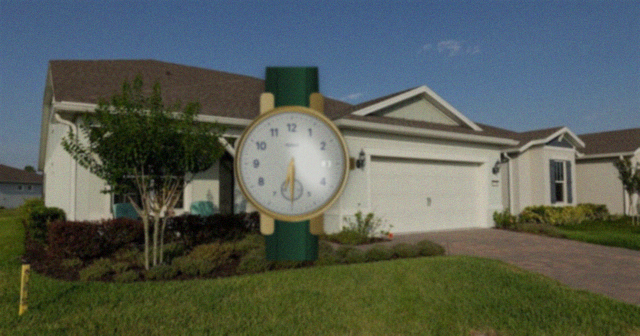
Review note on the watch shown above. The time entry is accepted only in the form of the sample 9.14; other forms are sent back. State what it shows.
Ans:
6.30
